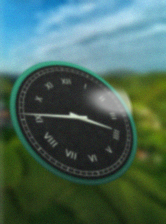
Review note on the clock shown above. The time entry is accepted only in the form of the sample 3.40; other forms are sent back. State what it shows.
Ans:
3.46
